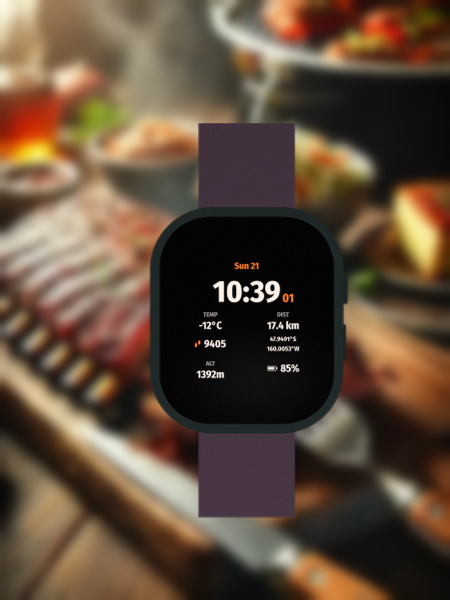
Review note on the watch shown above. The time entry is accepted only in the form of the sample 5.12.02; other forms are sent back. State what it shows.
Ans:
10.39.01
